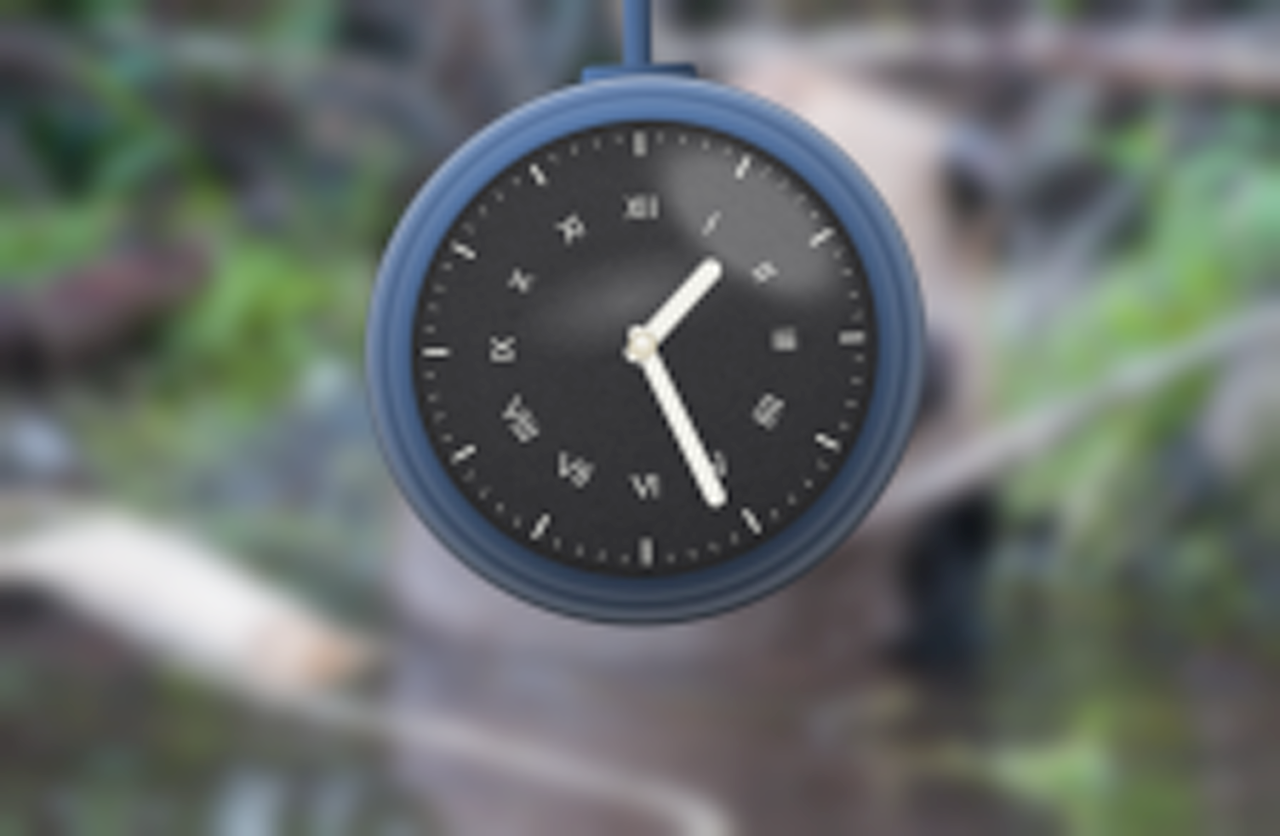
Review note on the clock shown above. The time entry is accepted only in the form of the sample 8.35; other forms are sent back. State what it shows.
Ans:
1.26
